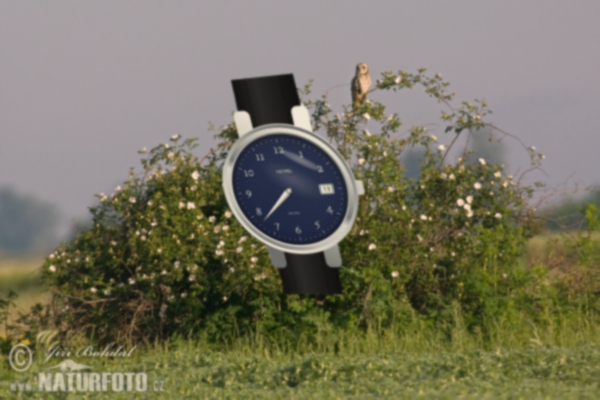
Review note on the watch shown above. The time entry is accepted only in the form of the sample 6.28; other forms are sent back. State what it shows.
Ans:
7.38
